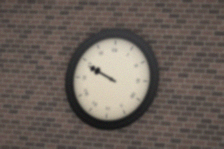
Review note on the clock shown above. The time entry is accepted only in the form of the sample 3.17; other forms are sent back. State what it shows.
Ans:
9.49
